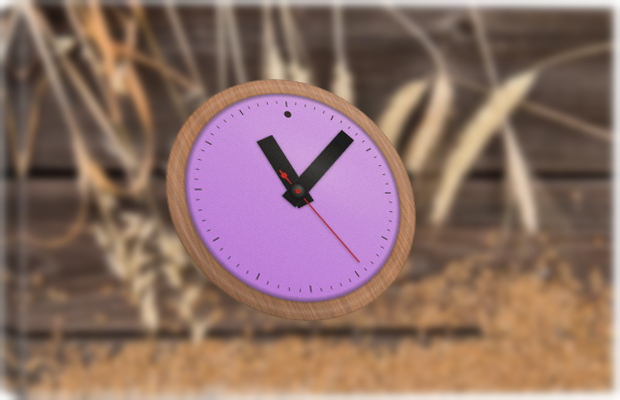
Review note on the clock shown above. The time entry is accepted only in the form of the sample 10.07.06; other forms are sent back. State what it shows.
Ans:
11.07.24
